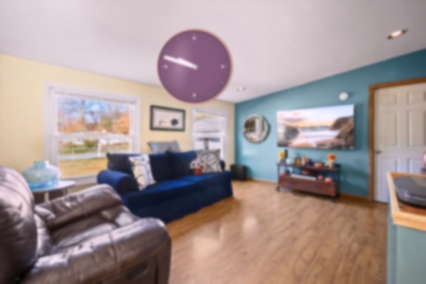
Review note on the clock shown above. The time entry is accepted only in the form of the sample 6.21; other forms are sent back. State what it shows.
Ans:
9.48
